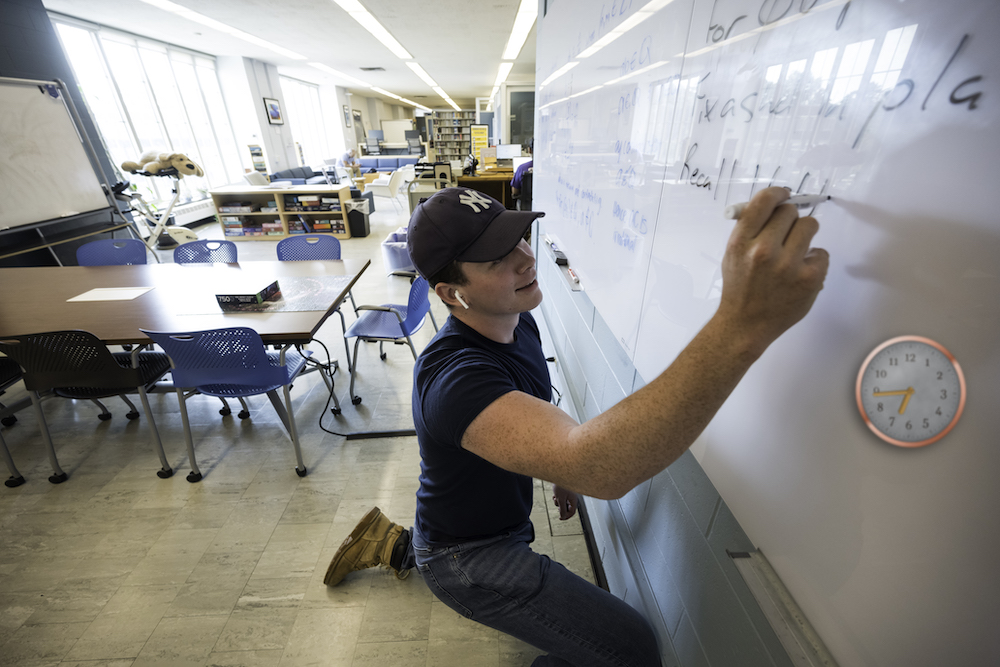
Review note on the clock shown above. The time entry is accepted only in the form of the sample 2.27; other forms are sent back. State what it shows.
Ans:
6.44
